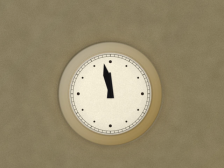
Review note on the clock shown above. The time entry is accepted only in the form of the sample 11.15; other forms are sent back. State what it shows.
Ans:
11.58
